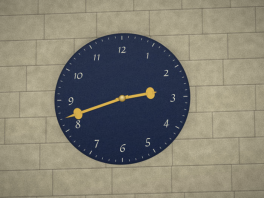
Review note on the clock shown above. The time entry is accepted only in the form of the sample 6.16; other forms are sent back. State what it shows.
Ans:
2.42
